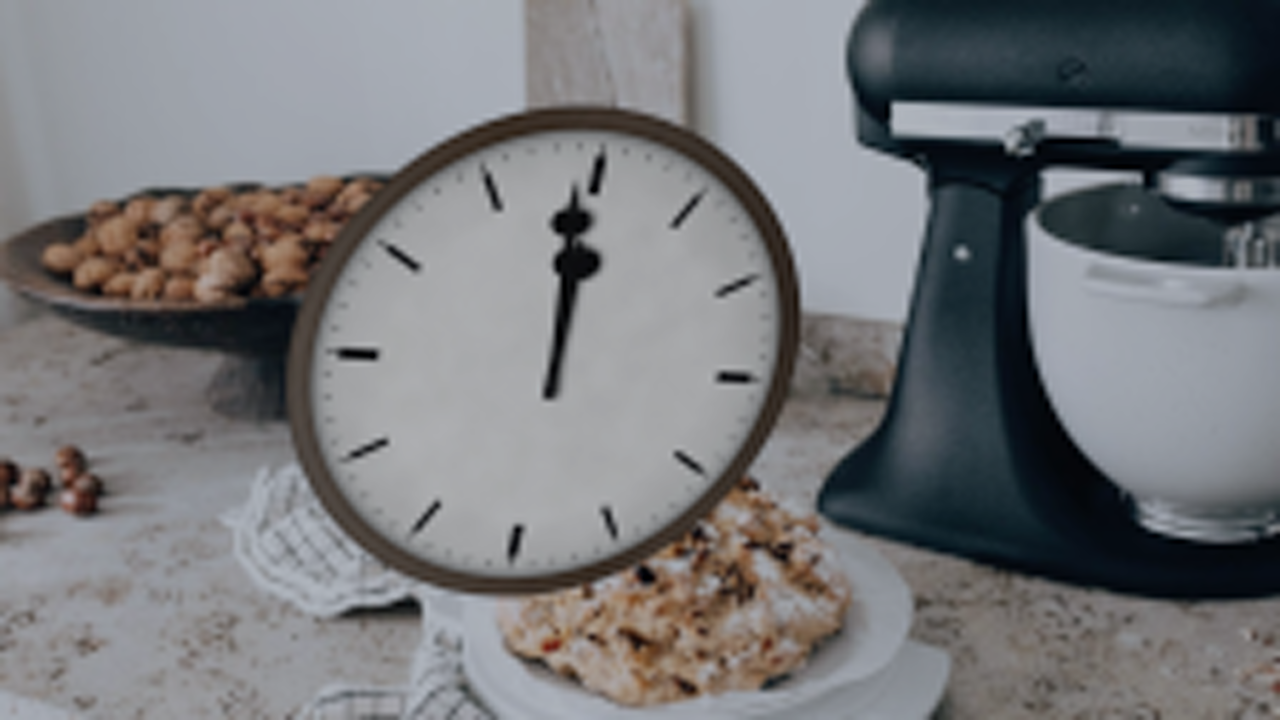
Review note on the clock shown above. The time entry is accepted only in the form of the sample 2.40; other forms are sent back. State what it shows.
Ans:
11.59
